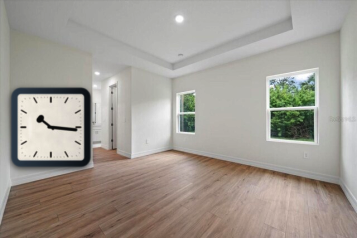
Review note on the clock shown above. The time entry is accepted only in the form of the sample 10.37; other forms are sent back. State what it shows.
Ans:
10.16
